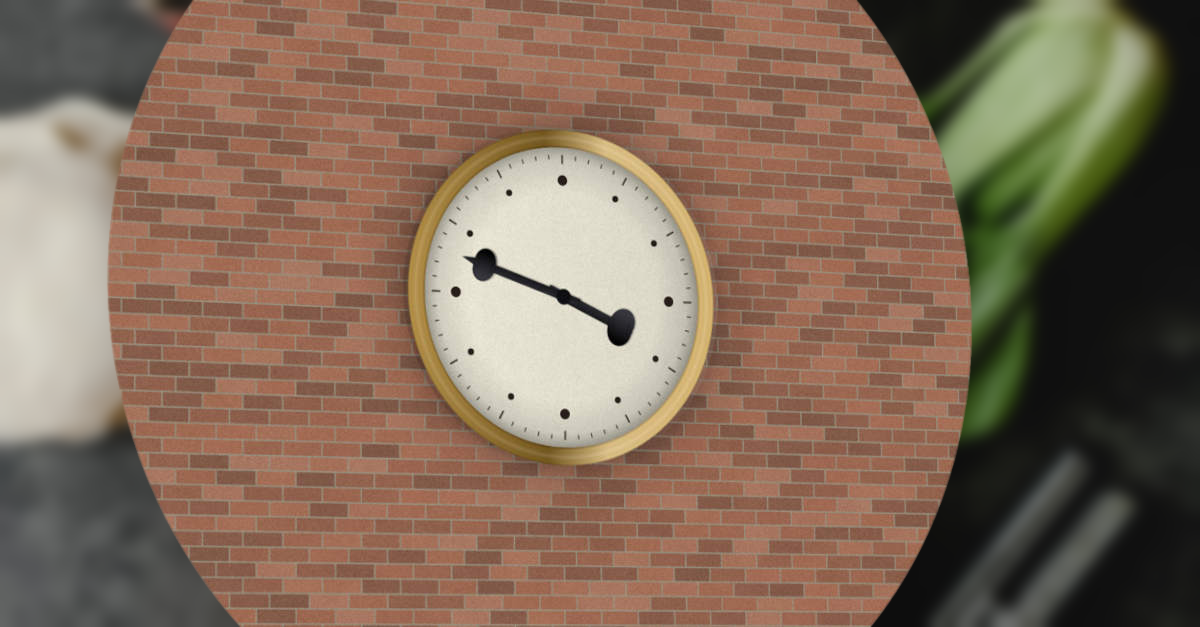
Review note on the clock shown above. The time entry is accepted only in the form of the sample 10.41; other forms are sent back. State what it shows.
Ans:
3.48
